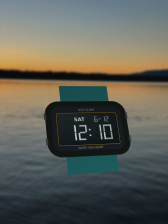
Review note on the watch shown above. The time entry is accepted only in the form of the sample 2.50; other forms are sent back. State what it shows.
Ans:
12.10
